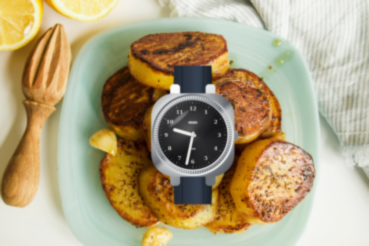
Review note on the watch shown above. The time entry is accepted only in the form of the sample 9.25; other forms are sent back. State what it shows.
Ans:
9.32
